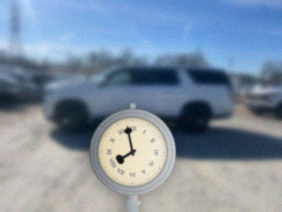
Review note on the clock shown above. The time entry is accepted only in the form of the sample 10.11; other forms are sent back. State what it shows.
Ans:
7.58
